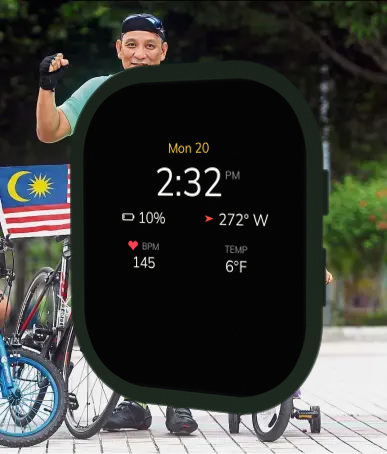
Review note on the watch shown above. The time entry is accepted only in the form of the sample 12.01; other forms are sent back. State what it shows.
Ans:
2.32
